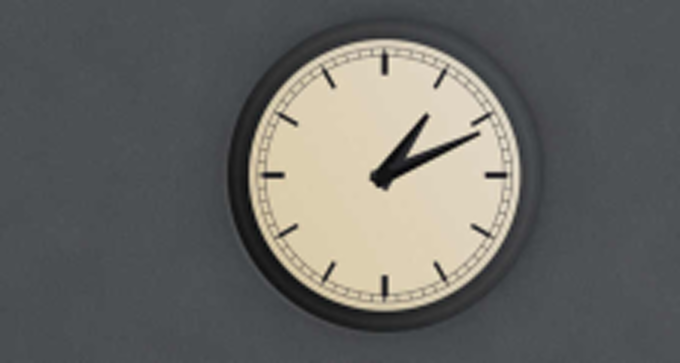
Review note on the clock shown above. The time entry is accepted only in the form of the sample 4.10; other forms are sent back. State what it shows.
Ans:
1.11
